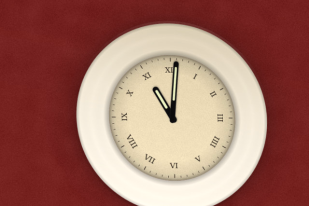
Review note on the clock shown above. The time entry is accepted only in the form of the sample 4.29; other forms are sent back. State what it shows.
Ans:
11.01
